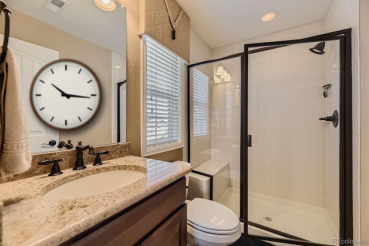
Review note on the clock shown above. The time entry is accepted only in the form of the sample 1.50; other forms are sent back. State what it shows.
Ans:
10.16
